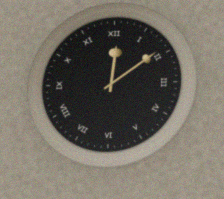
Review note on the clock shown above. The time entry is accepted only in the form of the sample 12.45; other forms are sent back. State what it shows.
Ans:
12.09
